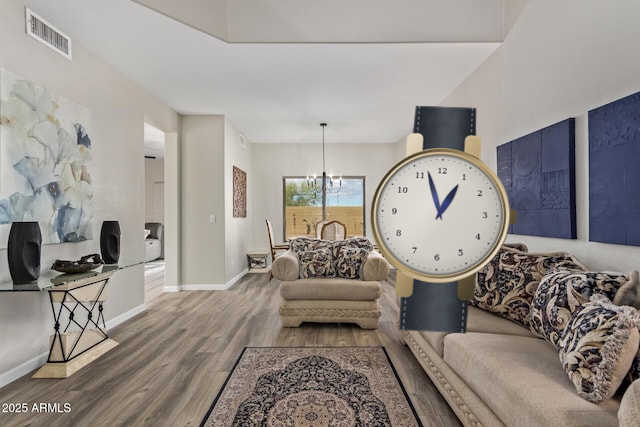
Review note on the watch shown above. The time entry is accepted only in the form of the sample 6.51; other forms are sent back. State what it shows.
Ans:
12.57
